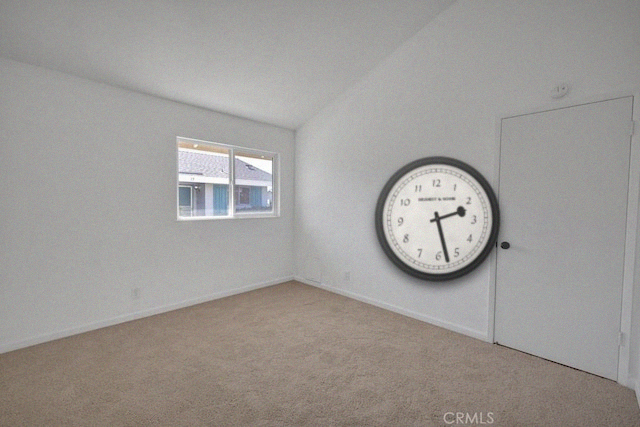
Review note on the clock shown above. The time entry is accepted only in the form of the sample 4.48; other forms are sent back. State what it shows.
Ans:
2.28
